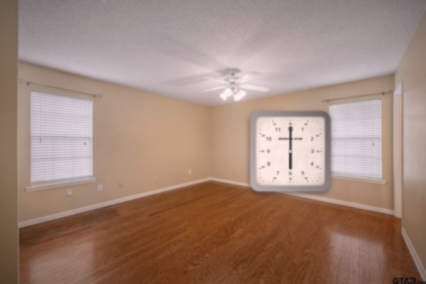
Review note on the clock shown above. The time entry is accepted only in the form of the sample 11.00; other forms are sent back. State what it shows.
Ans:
6.00
